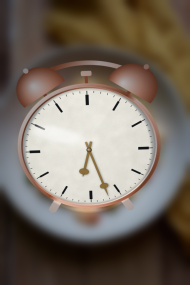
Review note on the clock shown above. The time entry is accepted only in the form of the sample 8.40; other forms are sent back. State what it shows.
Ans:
6.27
